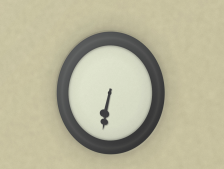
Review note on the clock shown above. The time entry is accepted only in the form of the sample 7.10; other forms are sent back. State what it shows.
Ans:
6.32
